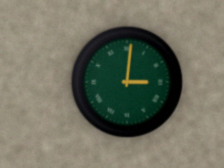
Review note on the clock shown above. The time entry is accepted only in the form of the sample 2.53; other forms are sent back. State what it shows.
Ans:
3.01
